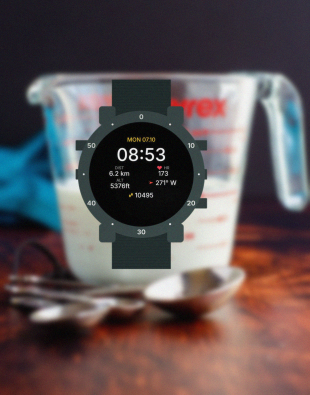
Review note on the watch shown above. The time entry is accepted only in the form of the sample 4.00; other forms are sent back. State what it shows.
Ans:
8.53
